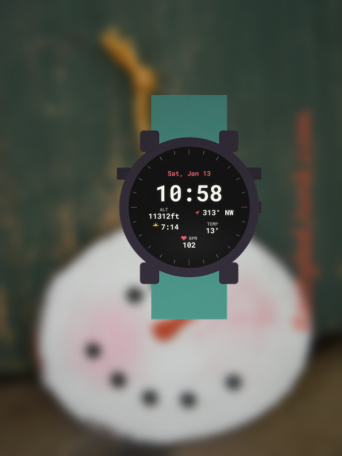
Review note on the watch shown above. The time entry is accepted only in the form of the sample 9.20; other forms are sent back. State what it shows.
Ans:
10.58
